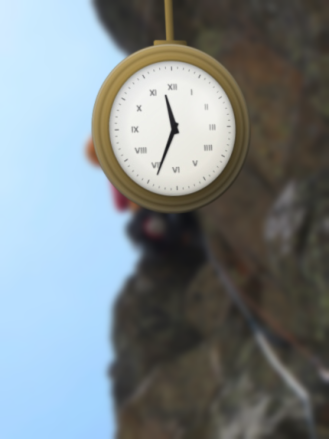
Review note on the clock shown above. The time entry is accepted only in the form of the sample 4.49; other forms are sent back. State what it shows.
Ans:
11.34
